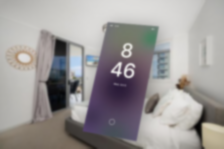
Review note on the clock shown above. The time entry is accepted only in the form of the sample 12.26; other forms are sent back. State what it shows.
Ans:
8.46
